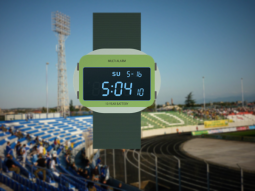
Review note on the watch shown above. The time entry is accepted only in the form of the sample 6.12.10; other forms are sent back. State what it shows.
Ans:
5.04.10
